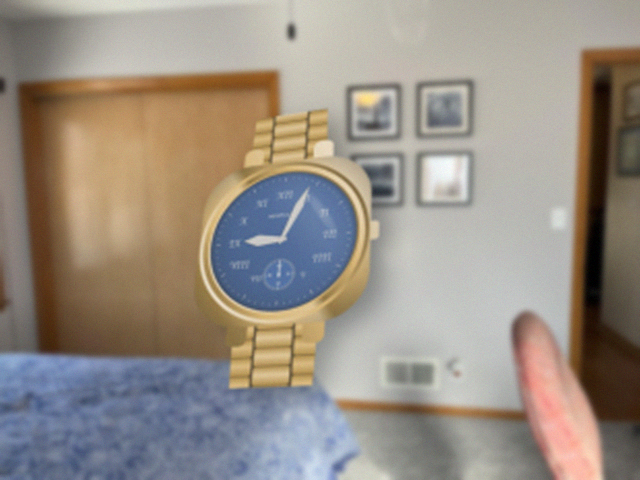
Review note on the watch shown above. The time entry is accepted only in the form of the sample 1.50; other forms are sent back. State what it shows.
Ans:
9.04
